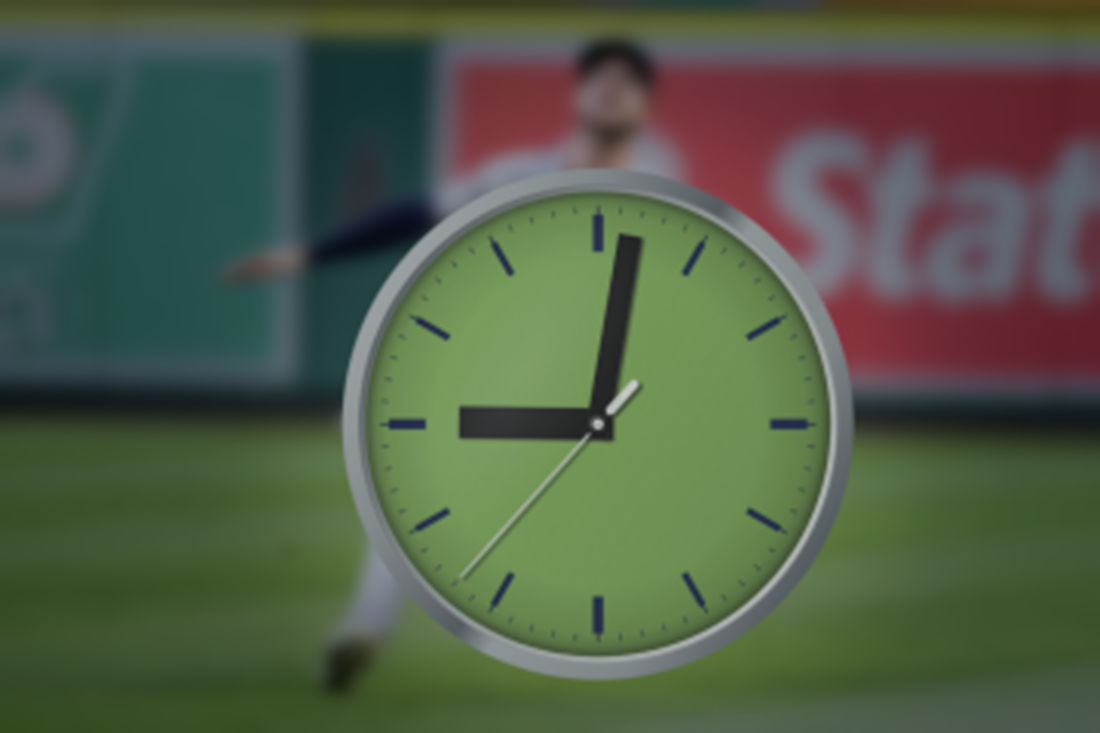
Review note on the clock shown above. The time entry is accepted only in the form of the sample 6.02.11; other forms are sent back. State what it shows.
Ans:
9.01.37
